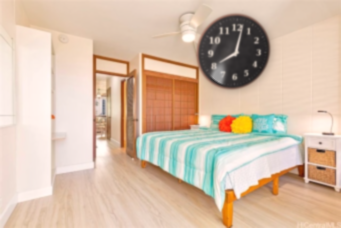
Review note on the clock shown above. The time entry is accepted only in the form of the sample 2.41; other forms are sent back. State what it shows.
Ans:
8.02
